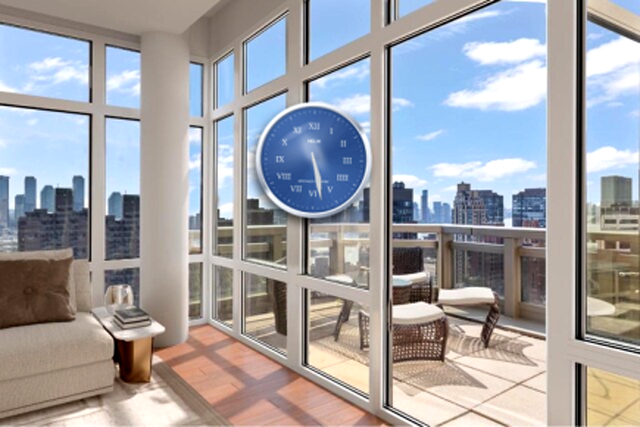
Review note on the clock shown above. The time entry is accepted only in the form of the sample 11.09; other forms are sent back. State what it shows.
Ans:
5.28
